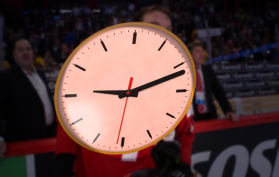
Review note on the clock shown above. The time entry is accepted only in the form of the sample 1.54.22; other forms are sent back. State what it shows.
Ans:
9.11.31
